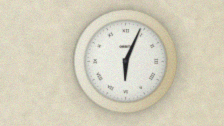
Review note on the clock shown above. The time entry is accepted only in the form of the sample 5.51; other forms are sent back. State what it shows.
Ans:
6.04
